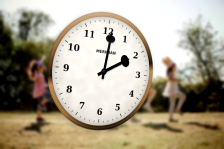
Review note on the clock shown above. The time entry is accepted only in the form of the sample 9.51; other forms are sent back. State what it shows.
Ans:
2.01
